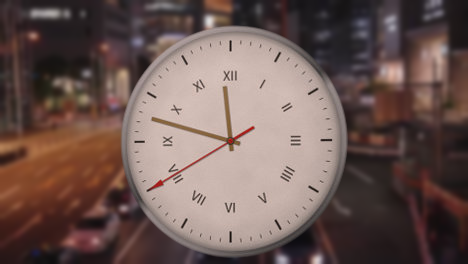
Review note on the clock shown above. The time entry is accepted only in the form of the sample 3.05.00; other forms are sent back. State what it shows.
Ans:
11.47.40
